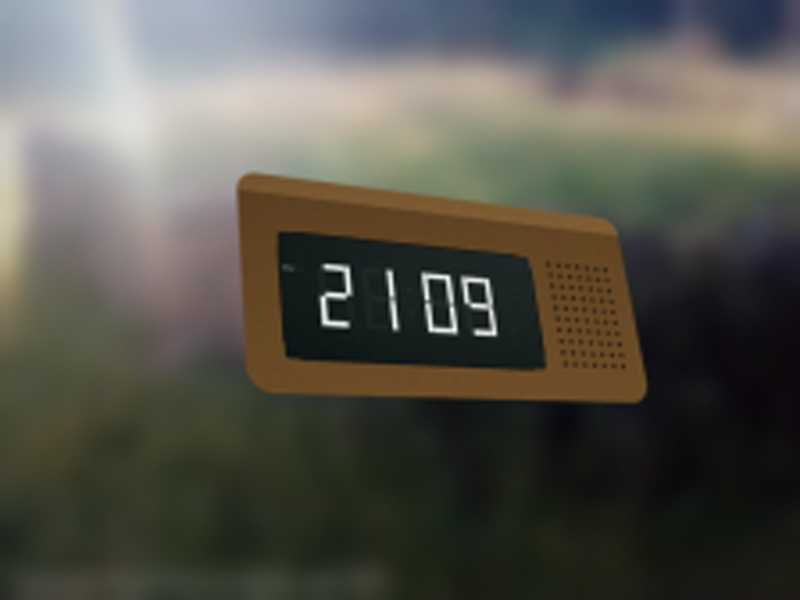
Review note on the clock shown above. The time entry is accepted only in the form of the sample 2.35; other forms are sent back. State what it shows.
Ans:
21.09
